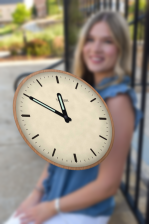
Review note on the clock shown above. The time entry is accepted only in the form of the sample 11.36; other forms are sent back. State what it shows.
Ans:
11.50
